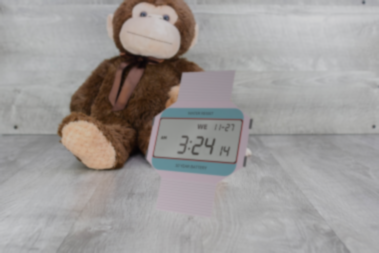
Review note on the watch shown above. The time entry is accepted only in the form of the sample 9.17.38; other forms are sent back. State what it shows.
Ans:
3.24.14
